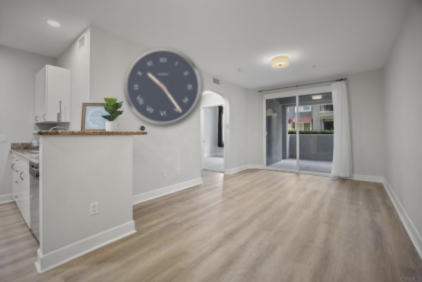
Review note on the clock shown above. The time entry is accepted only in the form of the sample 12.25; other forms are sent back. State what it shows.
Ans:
10.24
